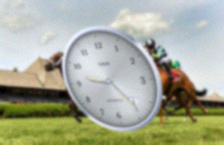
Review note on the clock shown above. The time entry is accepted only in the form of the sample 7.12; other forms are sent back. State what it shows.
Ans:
9.24
